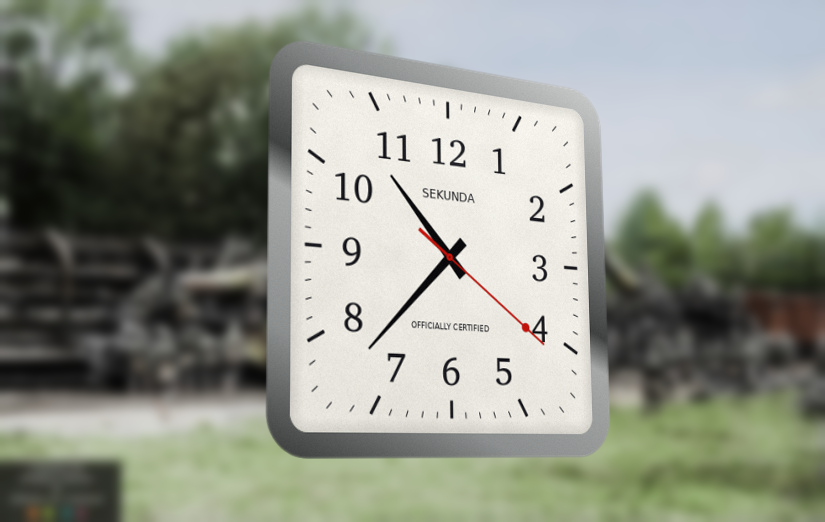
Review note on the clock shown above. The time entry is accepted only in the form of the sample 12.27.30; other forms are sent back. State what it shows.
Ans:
10.37.21
